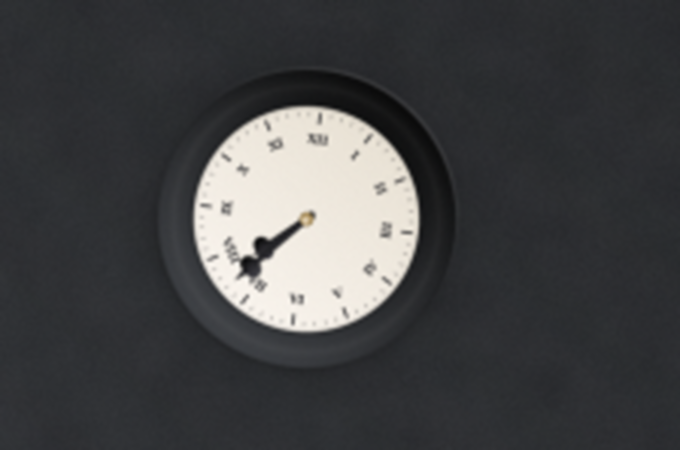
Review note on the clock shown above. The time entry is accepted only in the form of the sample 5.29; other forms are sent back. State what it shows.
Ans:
7.37
